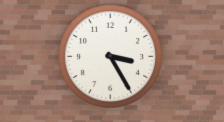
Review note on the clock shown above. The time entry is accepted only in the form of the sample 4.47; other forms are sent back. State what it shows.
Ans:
3.25
